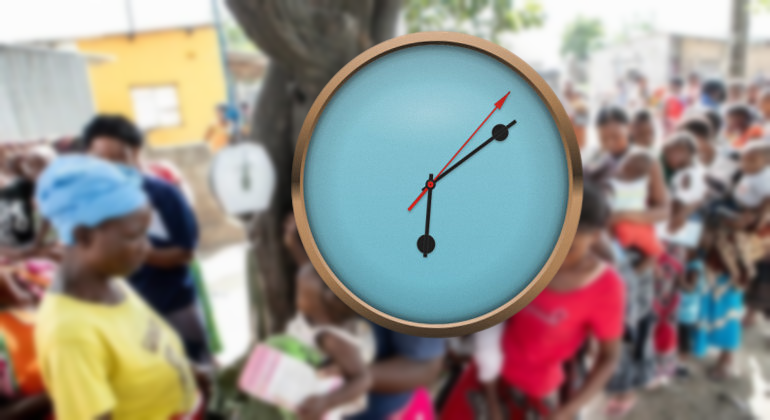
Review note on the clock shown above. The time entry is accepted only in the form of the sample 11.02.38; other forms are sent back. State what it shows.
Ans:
6.09.07
